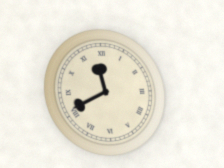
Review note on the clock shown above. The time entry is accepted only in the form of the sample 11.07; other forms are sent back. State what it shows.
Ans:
11.41
